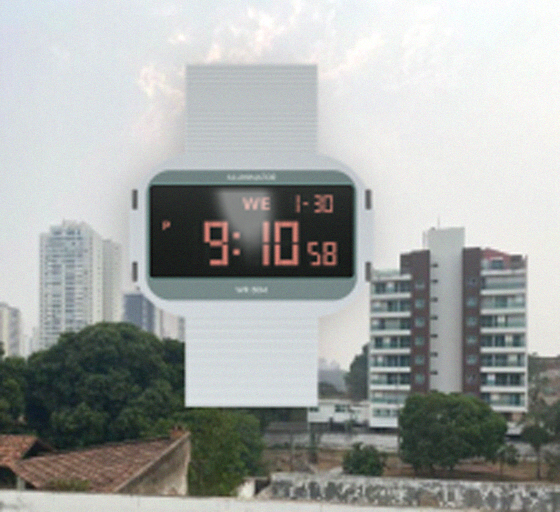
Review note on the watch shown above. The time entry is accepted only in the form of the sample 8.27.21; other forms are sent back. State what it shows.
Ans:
9.10.58
